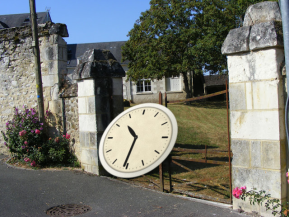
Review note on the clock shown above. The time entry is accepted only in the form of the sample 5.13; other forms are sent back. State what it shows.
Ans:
10.31
